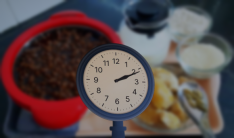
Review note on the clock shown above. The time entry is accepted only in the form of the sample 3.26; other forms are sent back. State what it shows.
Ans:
2.11
